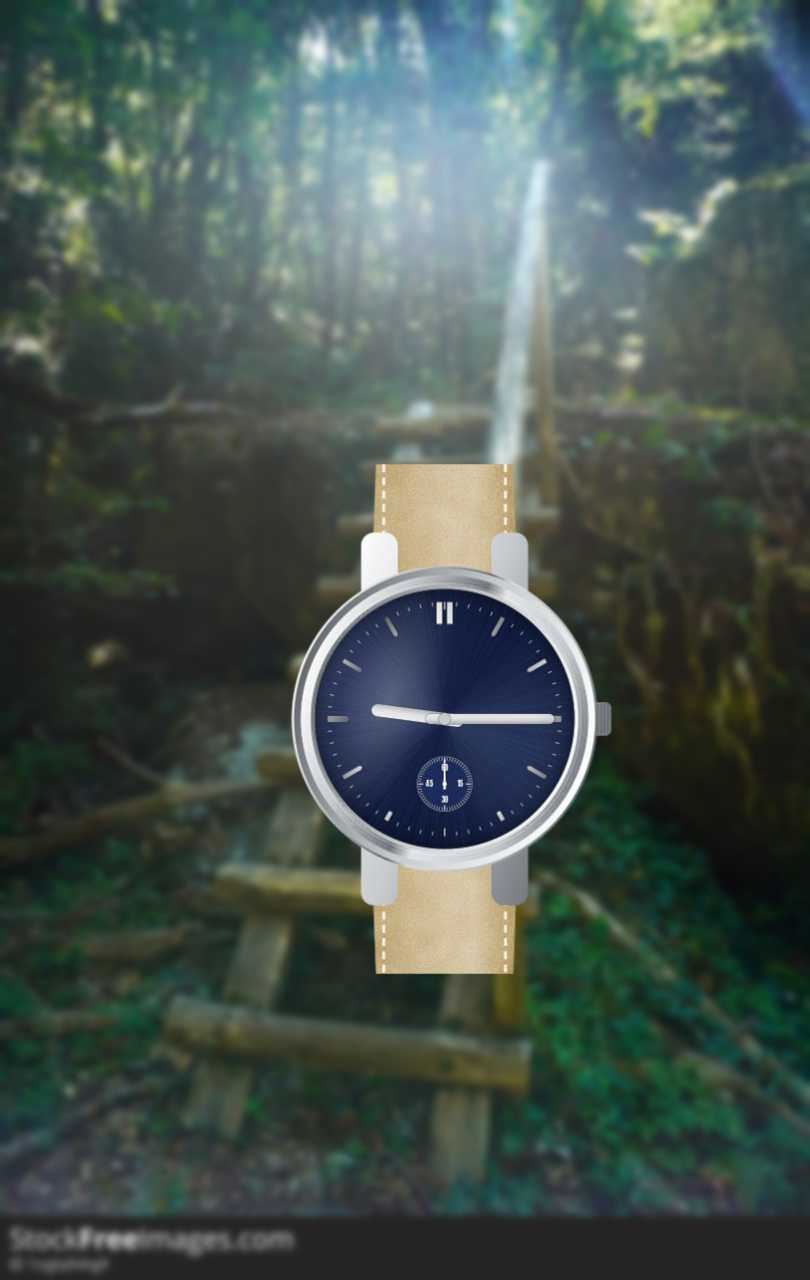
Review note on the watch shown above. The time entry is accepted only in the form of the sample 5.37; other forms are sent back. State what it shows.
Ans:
9.15
